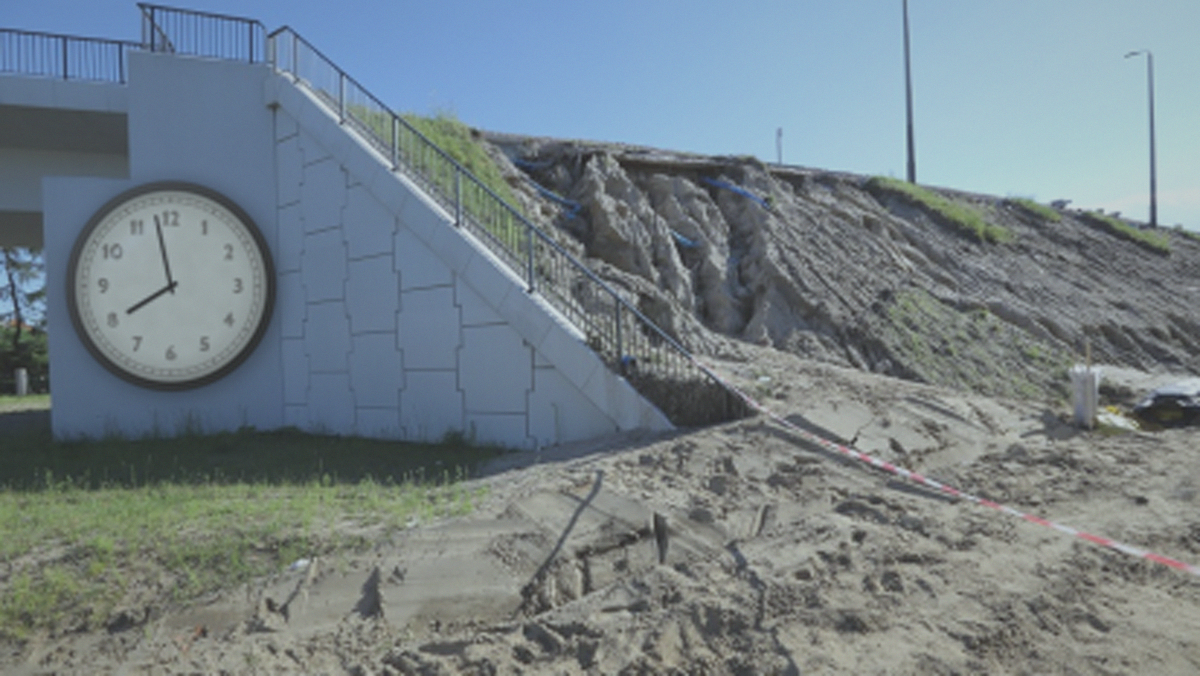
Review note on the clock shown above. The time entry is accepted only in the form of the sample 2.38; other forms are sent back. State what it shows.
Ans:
7.58
